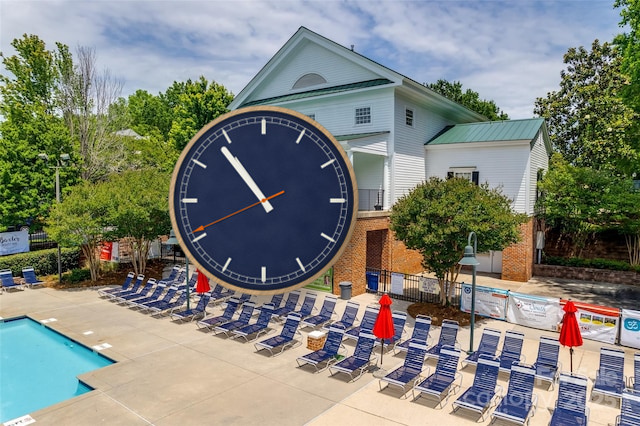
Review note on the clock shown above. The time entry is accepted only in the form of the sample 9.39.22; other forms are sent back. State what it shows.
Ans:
10.53.41
